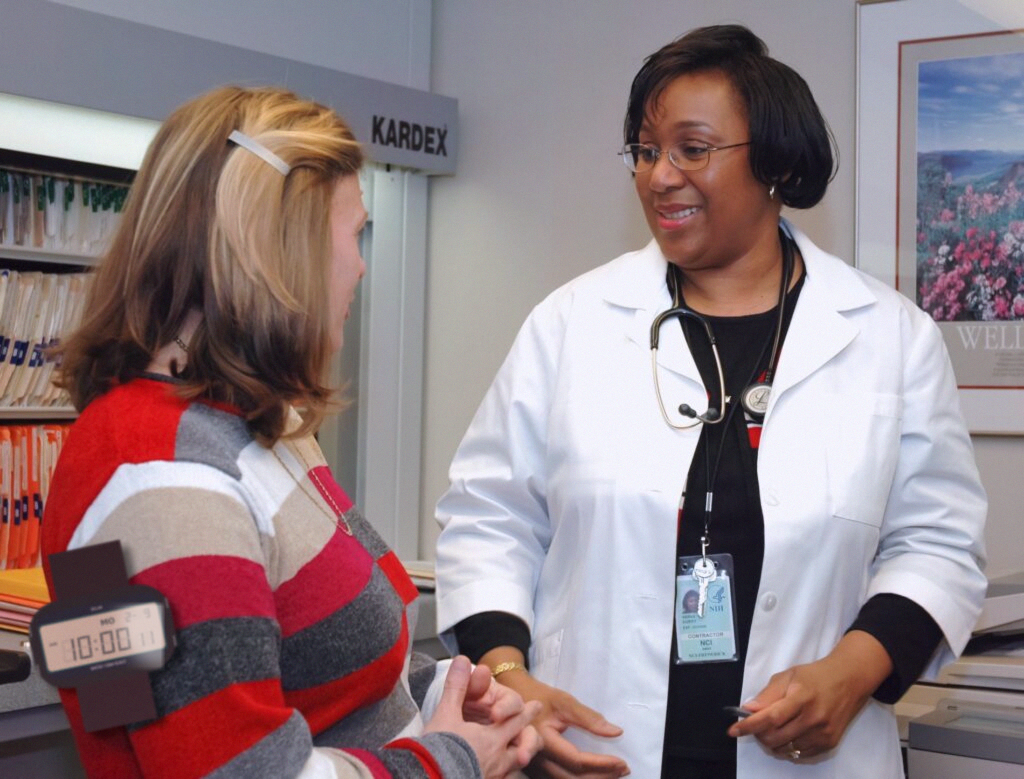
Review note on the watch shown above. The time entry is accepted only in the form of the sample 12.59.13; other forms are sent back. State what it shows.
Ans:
10.00.11
